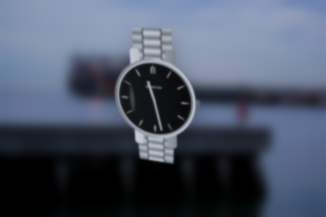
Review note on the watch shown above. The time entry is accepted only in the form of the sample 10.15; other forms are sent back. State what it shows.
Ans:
11.28
